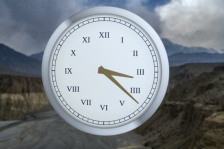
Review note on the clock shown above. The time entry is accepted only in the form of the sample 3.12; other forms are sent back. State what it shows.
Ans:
3.22
